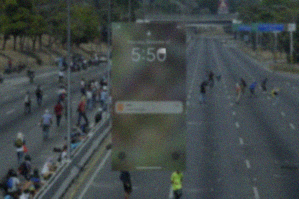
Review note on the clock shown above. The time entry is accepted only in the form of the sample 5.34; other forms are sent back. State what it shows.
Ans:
5.50
